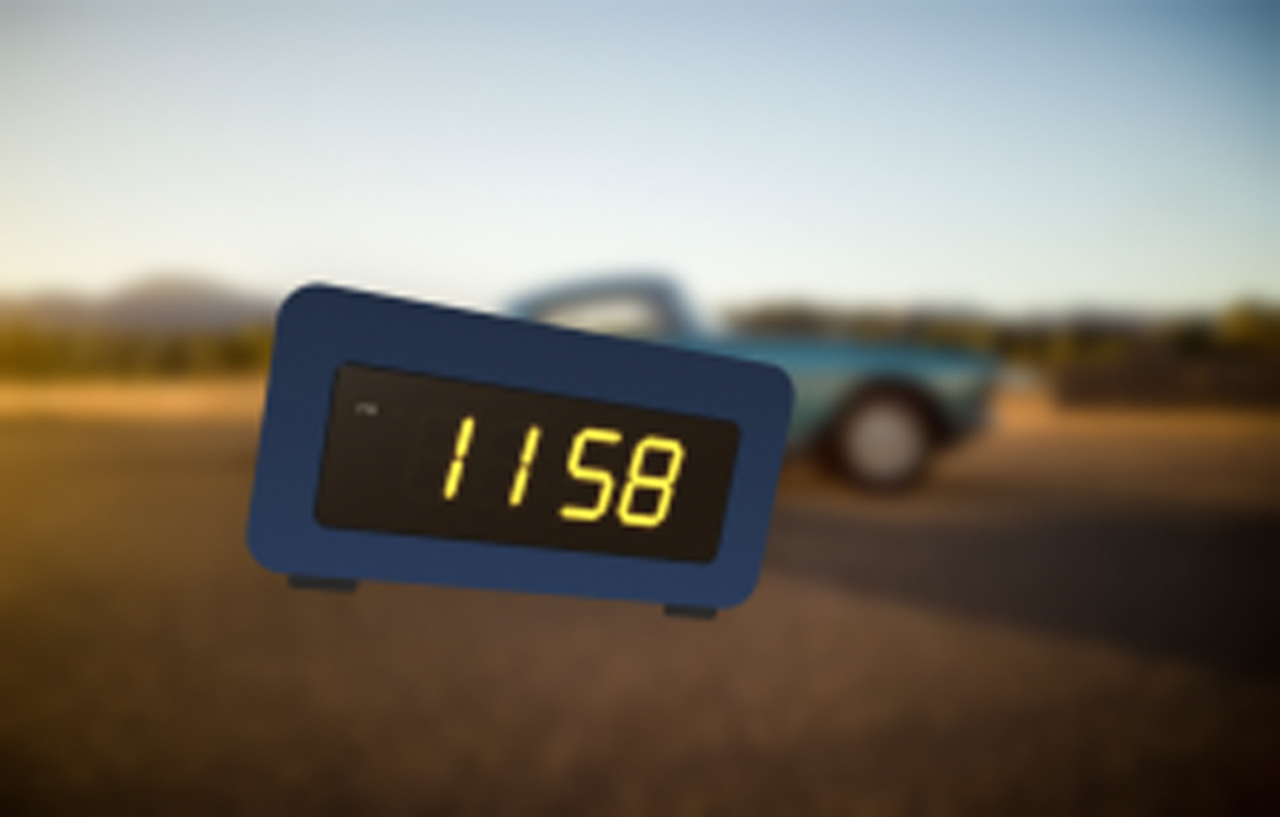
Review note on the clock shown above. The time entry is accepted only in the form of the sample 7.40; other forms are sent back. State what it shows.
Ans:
11.58
